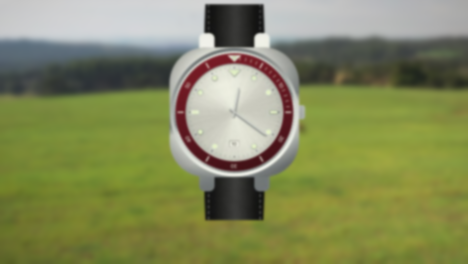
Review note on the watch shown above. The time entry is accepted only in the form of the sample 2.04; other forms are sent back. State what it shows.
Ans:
12.21
